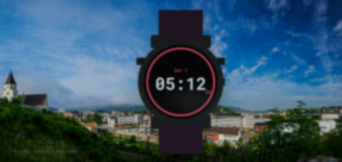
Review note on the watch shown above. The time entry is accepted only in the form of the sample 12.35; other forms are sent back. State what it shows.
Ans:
5.12
